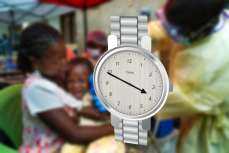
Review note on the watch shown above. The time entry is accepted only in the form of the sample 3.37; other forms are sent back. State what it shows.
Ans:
3.49
